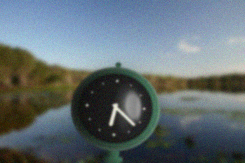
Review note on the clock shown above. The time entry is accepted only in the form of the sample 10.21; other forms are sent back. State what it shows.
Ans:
6.22
